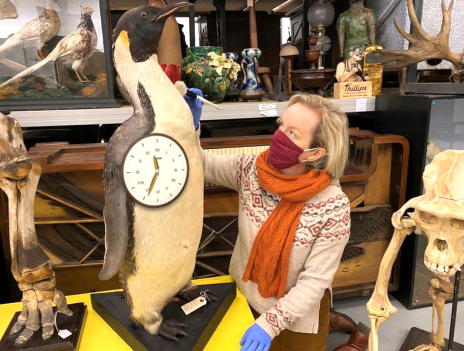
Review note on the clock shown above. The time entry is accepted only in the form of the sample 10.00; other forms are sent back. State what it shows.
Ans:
11.34
